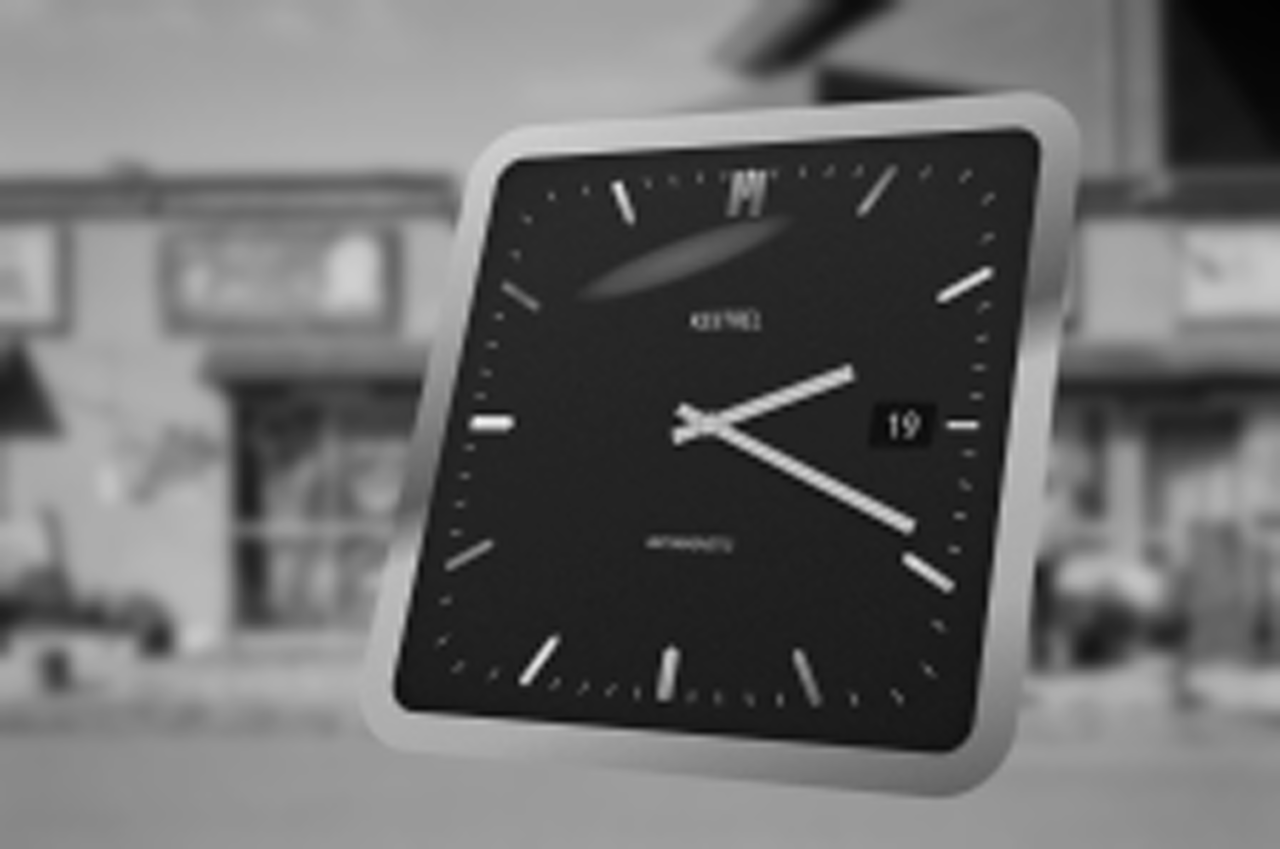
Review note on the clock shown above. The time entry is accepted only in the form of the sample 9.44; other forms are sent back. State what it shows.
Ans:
2.19
